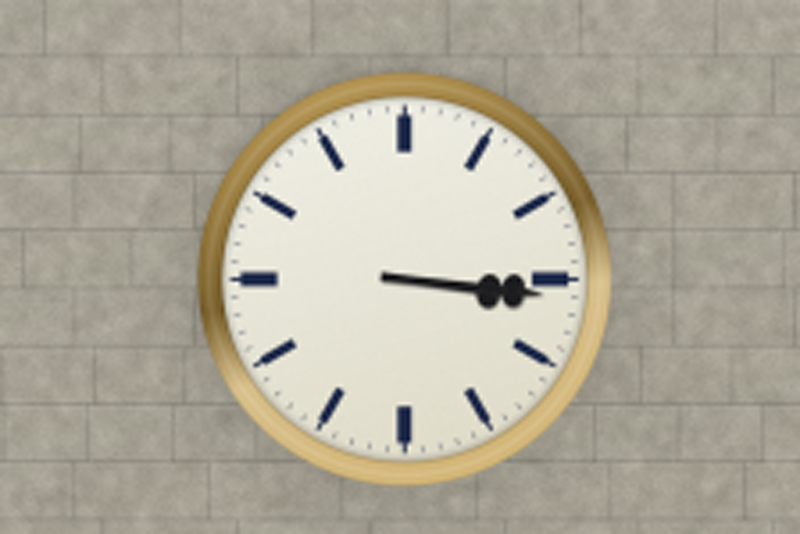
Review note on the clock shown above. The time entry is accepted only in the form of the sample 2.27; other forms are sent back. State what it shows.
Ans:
3.16
